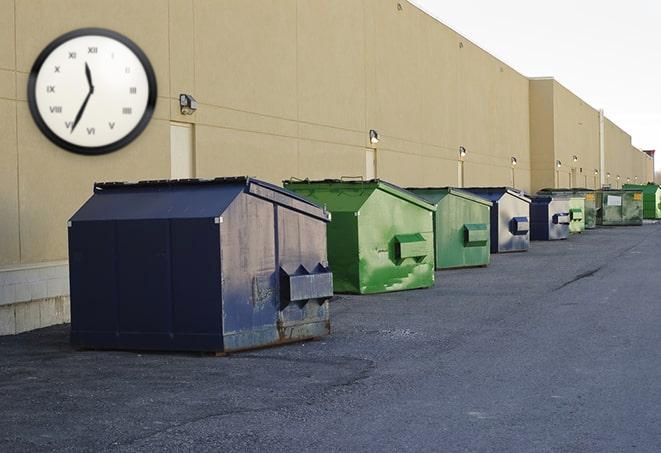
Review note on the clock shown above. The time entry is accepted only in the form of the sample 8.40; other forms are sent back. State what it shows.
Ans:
11.34
